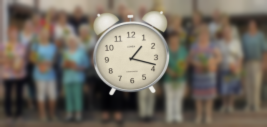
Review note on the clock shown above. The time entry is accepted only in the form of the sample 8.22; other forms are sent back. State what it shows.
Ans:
1.18
